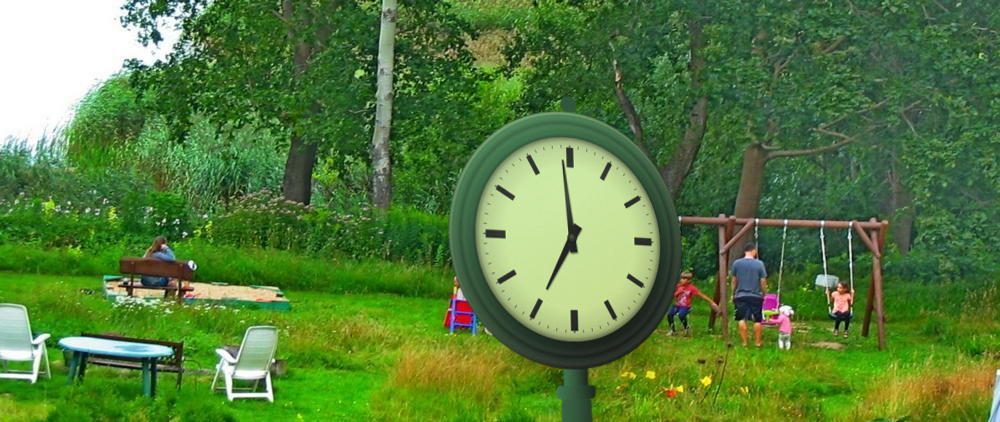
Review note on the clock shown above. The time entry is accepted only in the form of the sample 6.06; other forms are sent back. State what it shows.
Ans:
6.59
